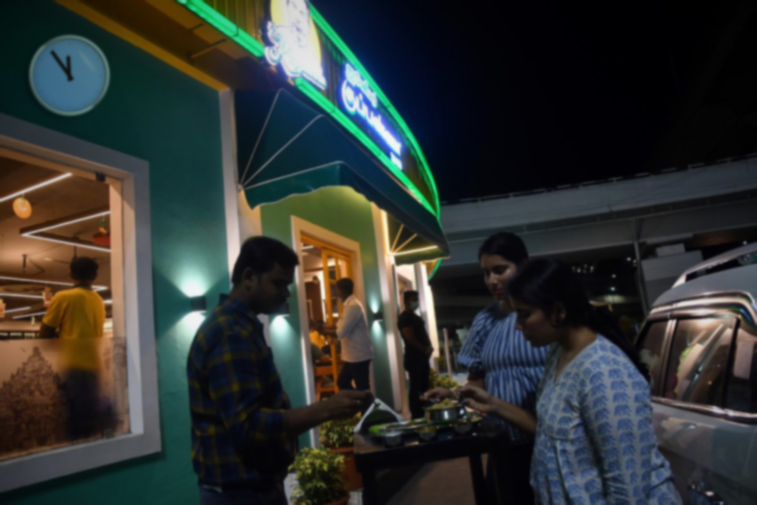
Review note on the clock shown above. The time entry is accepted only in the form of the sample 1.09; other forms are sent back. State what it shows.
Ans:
11.54
